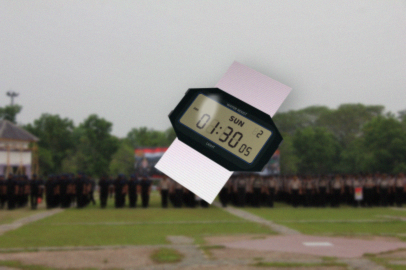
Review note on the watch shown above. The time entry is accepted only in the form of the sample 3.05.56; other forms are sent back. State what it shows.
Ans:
1.30.05
